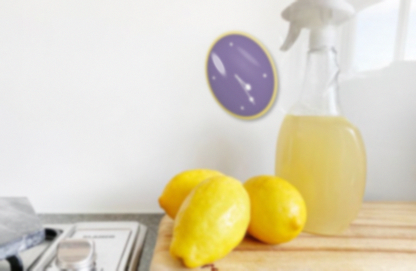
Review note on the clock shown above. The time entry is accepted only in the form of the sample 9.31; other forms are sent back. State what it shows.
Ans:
4.25
